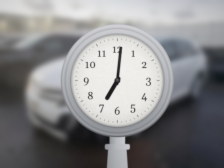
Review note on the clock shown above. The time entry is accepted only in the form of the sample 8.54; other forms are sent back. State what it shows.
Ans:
7.01
